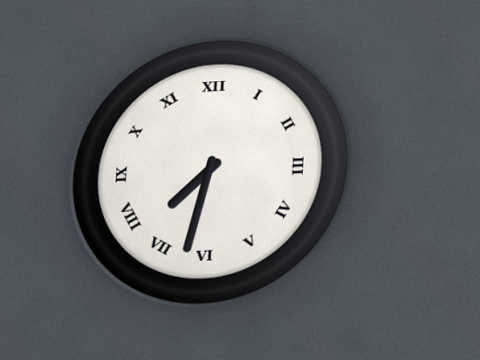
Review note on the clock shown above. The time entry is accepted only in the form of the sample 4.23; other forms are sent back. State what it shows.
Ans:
7.32
